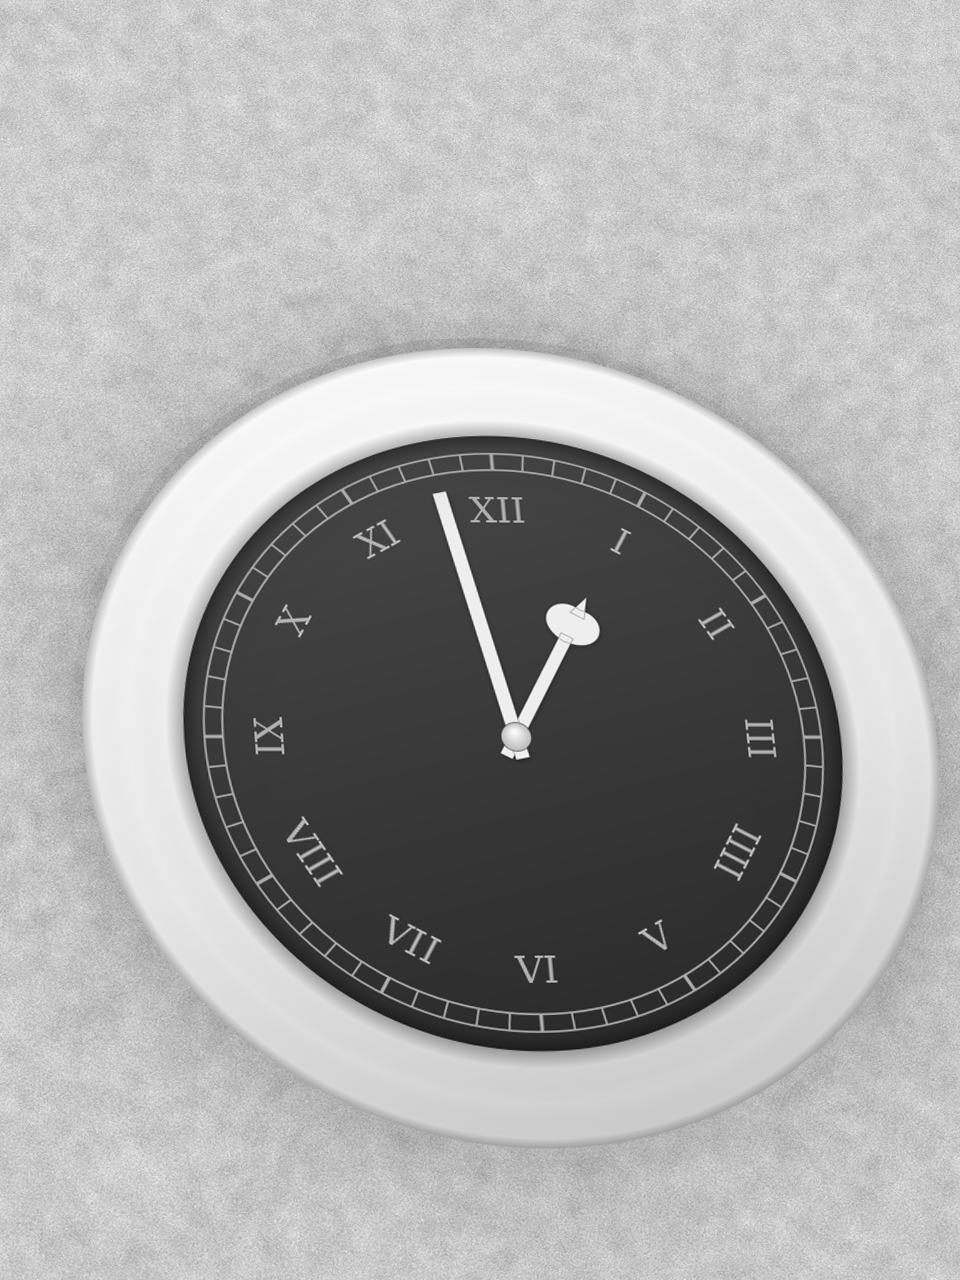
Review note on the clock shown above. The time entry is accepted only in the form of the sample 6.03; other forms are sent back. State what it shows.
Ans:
12.58
